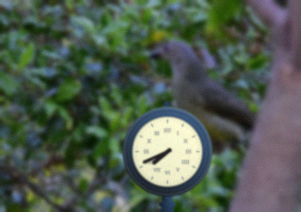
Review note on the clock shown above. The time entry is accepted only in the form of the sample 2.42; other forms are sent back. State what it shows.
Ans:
7.41
